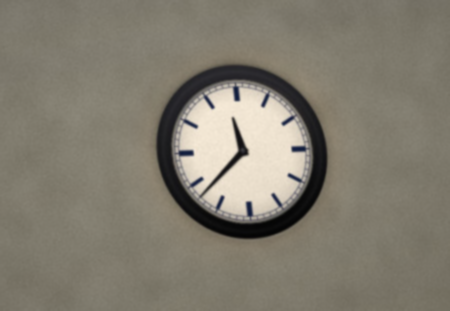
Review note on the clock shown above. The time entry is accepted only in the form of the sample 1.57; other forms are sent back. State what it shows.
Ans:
11.38
